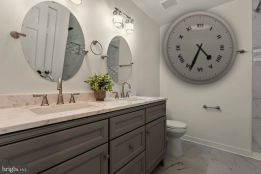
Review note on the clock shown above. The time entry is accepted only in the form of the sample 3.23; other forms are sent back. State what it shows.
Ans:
4.34
